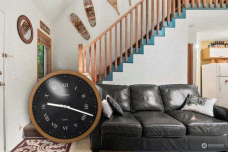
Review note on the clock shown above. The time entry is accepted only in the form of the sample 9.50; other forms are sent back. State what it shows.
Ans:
9.18
